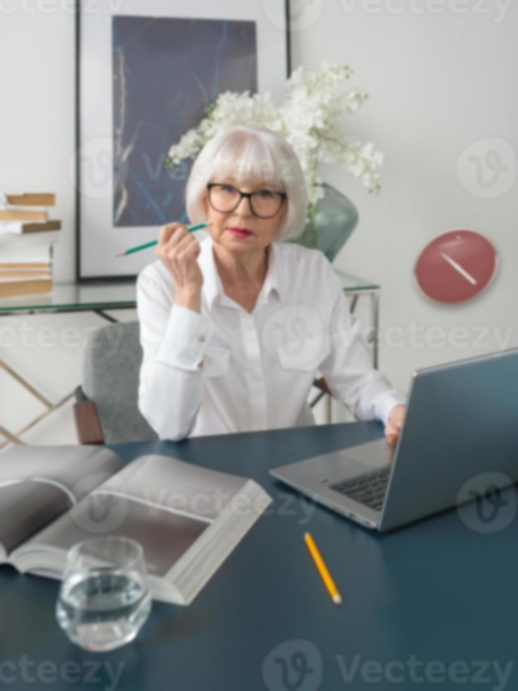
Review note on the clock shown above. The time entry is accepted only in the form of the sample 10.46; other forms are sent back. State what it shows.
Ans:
10.22
